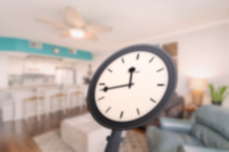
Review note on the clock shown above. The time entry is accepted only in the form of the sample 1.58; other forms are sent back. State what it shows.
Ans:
11.43
